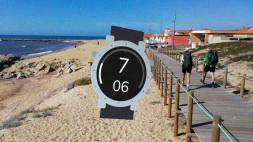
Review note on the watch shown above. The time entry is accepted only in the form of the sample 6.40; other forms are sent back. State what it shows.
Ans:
7.06
